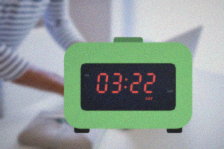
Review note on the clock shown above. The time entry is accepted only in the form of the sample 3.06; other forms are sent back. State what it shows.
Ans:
3.22
